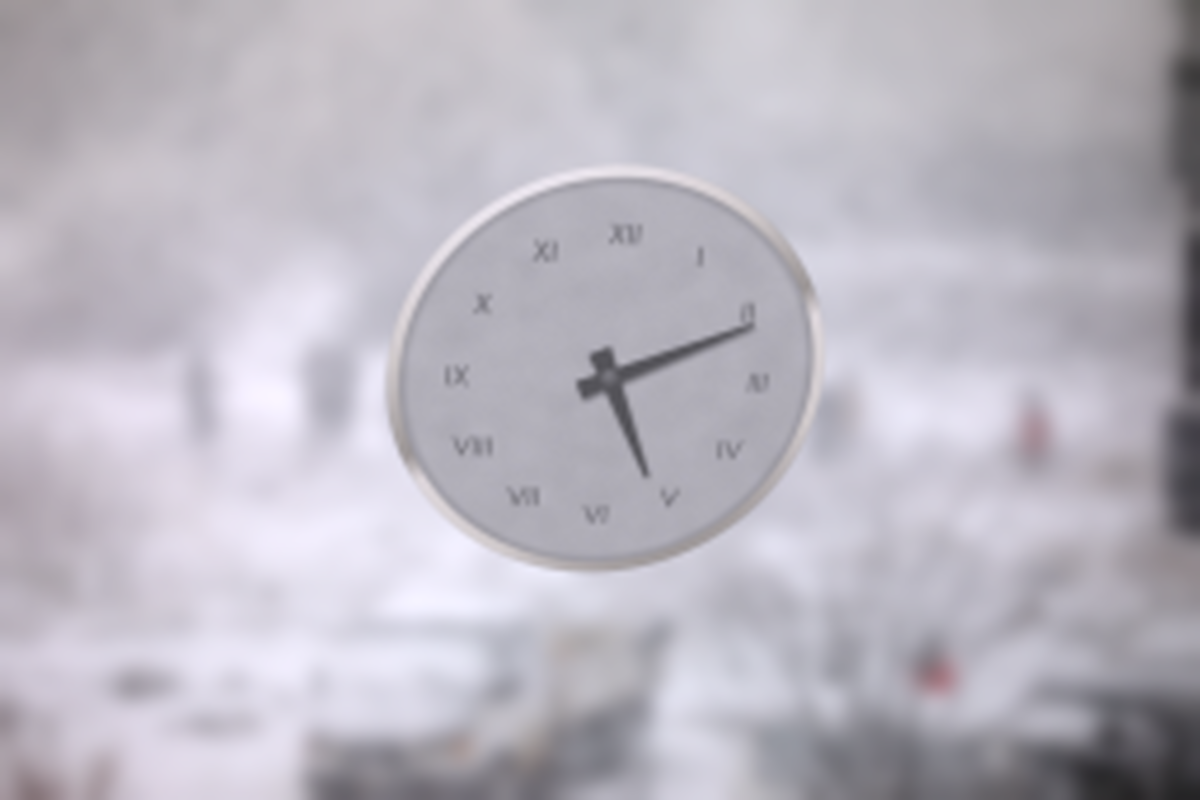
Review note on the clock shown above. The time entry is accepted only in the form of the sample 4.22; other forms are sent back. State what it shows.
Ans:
5.11
